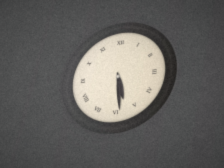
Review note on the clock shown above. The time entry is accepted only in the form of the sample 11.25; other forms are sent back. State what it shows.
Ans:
5.29
